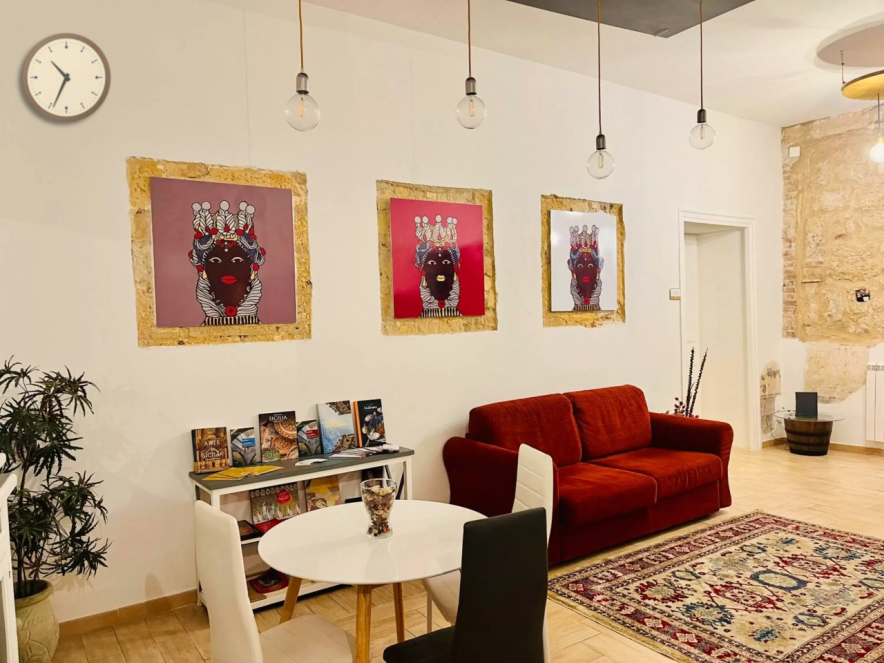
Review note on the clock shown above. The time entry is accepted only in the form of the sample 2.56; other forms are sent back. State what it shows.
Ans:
10.34
